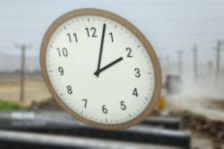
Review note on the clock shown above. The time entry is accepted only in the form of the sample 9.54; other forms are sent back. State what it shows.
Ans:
2.03
